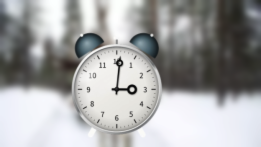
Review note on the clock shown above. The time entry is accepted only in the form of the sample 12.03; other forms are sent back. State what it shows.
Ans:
3.01
